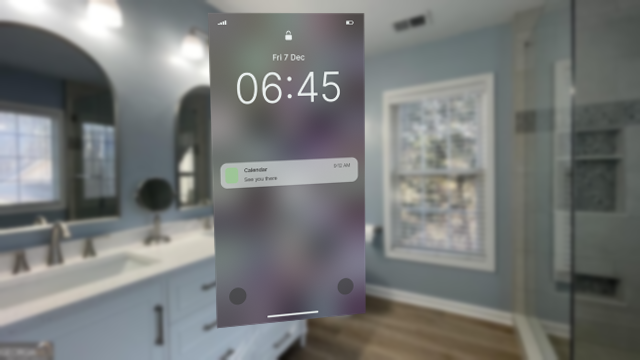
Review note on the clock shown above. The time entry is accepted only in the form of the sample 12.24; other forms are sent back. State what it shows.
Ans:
6.45
